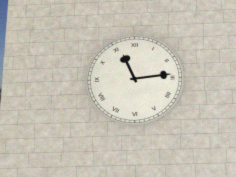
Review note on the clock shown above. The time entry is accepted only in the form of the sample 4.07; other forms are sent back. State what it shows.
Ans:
11.14
